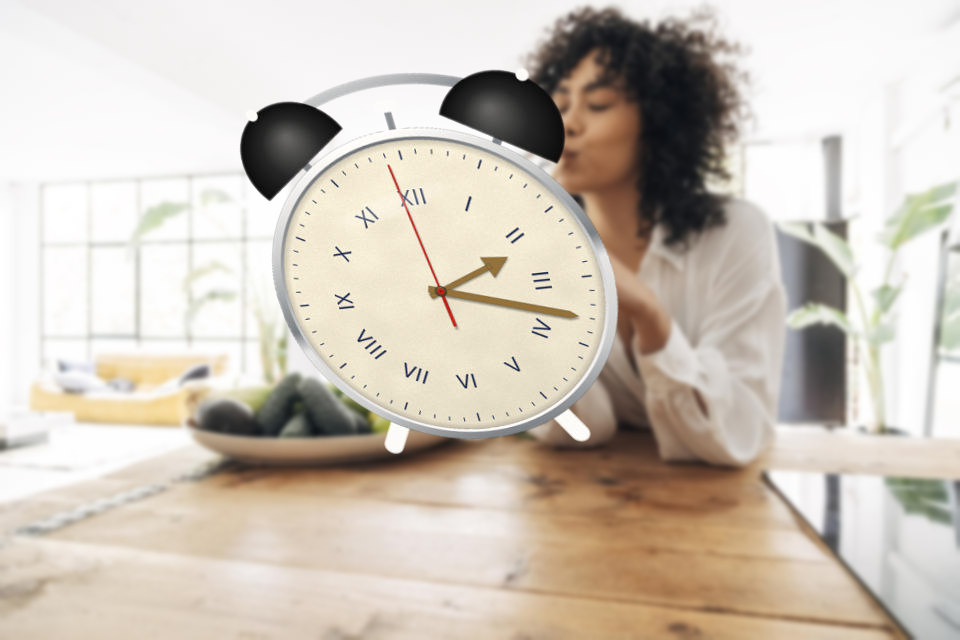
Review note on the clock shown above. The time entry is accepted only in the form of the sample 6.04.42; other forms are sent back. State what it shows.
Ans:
2.17.59
